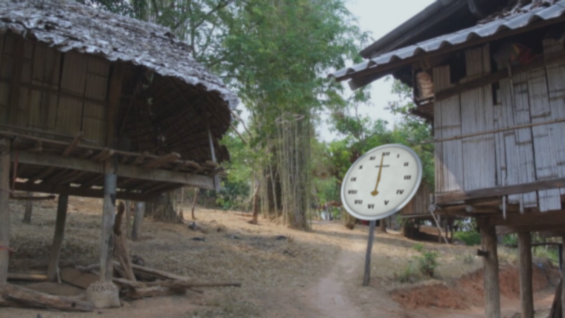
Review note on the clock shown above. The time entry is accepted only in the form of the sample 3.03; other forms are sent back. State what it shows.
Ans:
5.59
